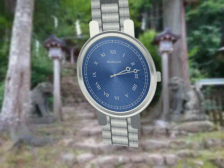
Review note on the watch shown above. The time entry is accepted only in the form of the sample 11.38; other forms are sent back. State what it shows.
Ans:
2.13
